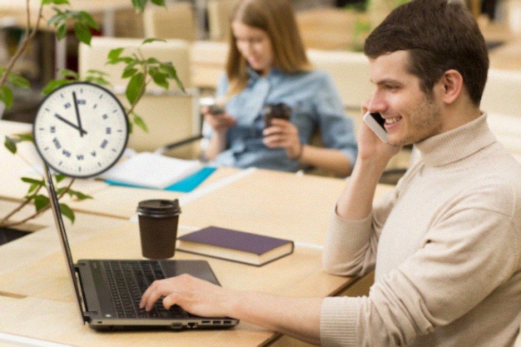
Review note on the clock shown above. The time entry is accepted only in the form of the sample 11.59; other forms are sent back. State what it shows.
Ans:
9.58
